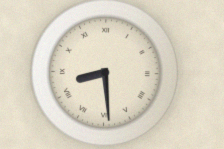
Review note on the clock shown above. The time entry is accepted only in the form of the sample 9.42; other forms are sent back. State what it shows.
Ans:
8.29
